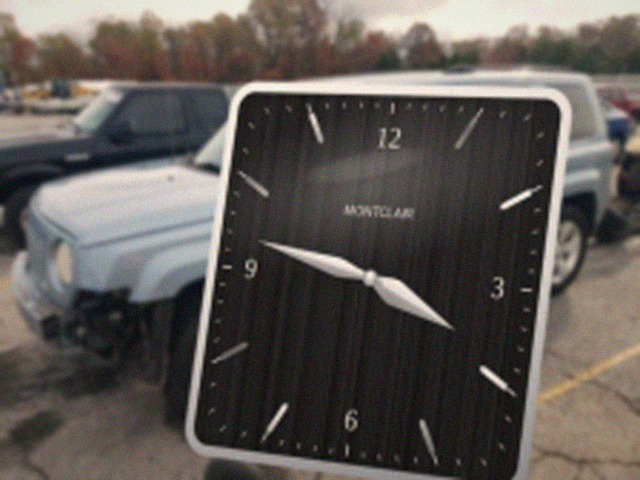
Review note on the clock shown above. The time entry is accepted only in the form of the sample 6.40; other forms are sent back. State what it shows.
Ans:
3.47
